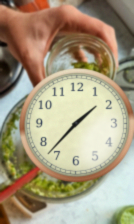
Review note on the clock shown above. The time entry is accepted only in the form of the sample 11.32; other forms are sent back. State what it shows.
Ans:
1.37
